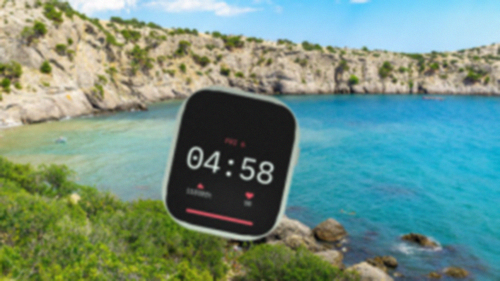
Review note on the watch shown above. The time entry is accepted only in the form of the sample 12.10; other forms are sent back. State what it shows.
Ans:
4.58
